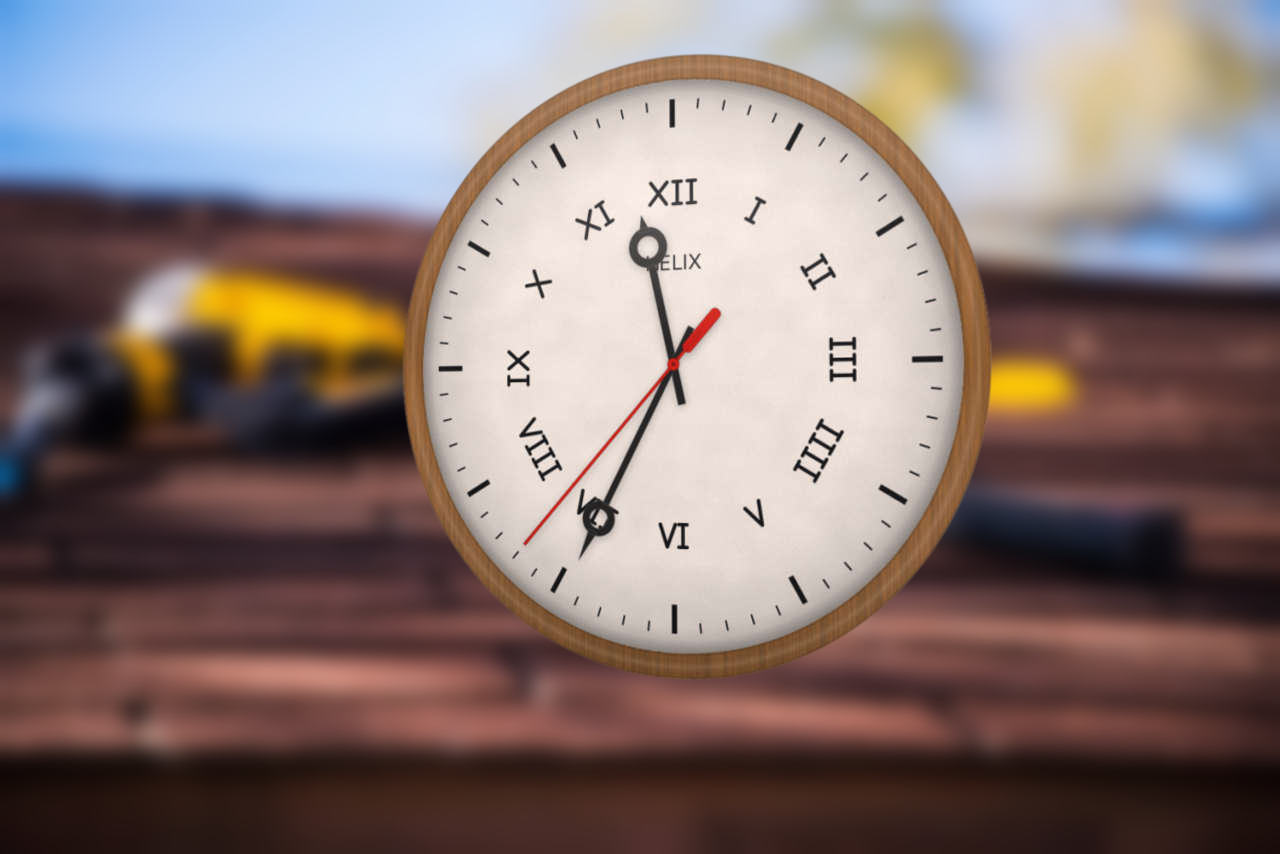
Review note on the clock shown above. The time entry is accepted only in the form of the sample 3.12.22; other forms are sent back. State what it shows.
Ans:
11.34.37
